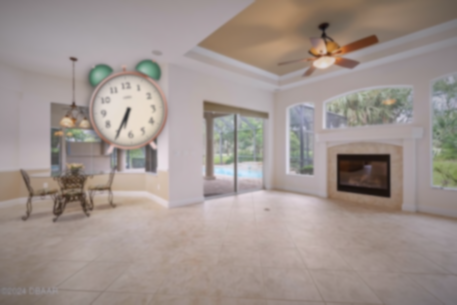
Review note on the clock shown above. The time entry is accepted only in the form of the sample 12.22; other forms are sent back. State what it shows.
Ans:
6.35
